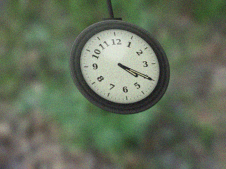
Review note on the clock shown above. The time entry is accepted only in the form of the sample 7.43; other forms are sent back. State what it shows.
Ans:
4.20
